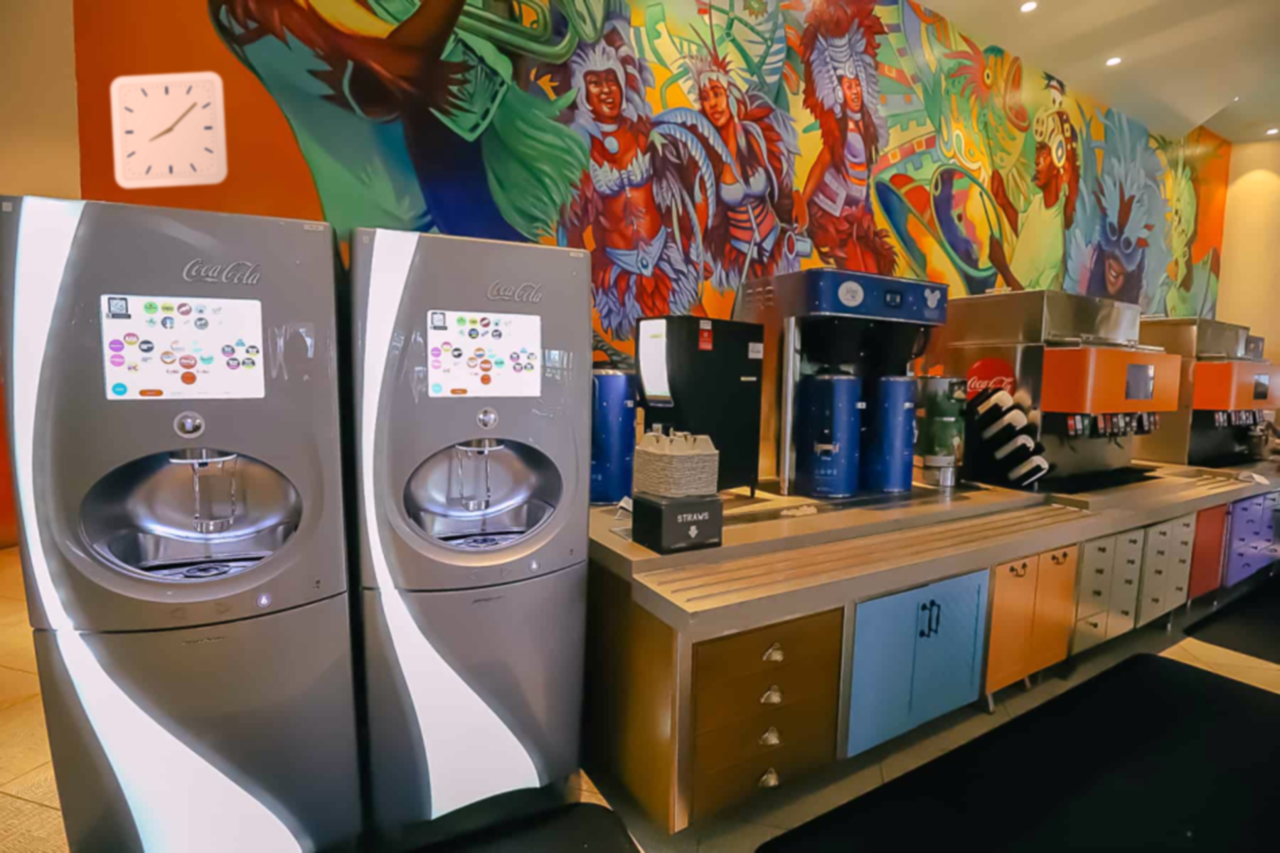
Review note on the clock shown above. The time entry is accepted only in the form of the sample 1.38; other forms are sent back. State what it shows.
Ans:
8.08
